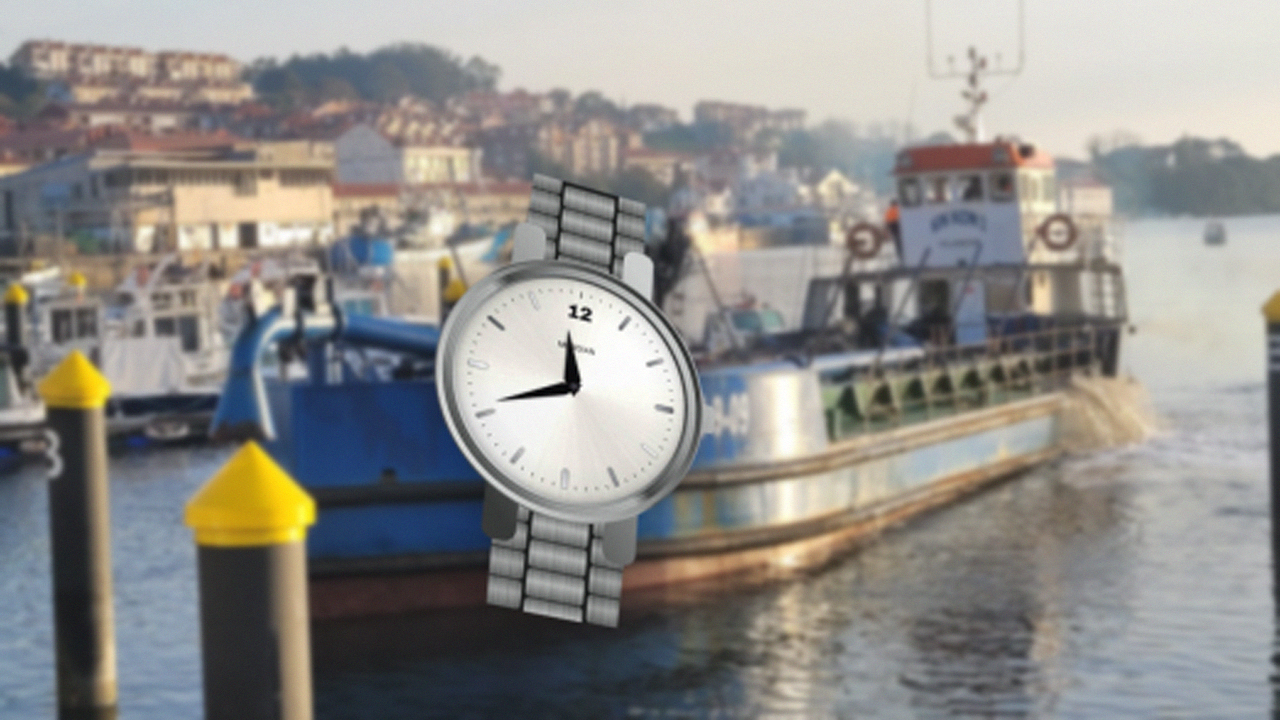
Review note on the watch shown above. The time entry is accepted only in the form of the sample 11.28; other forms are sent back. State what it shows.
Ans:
11.41
